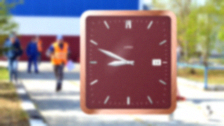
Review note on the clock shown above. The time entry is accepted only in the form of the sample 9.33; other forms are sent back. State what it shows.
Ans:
8.49
